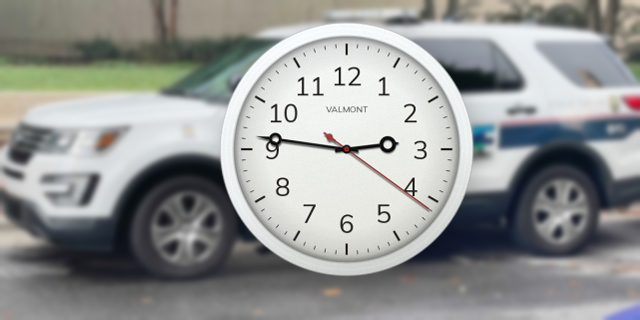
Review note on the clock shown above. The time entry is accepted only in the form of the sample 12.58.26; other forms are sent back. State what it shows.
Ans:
2.46.21
